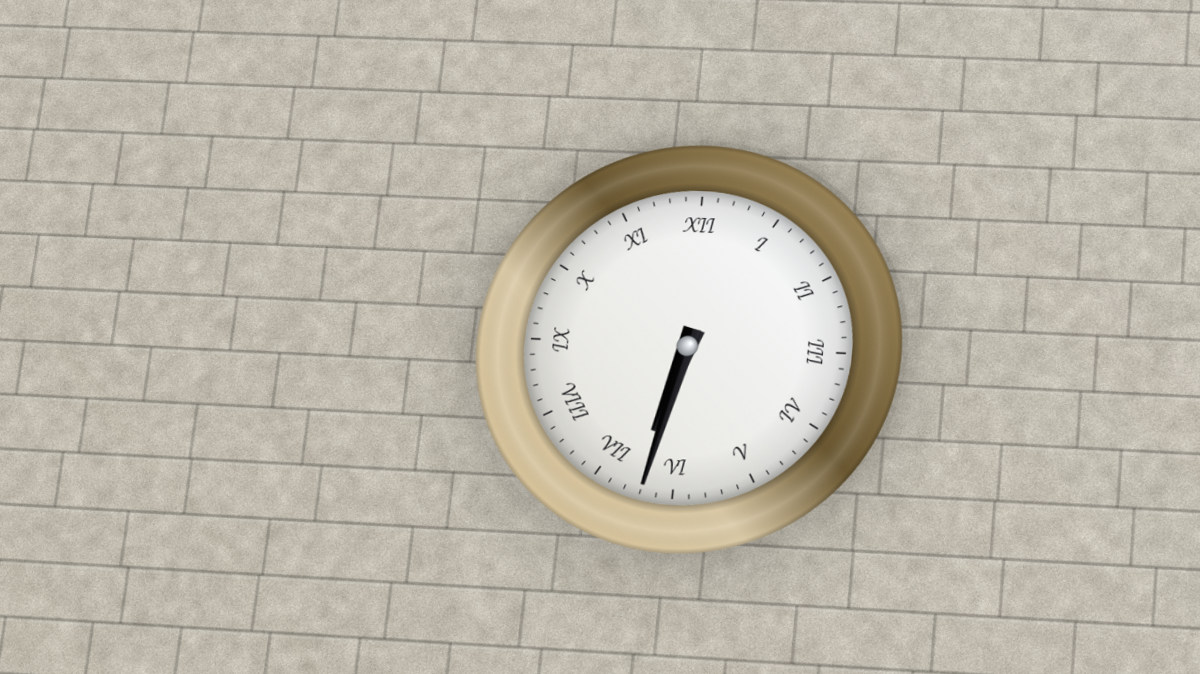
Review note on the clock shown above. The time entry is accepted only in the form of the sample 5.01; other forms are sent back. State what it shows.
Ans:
6.32
